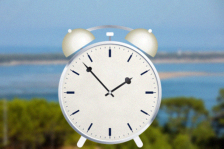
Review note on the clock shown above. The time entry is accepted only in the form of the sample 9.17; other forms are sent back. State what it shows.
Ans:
1.53
